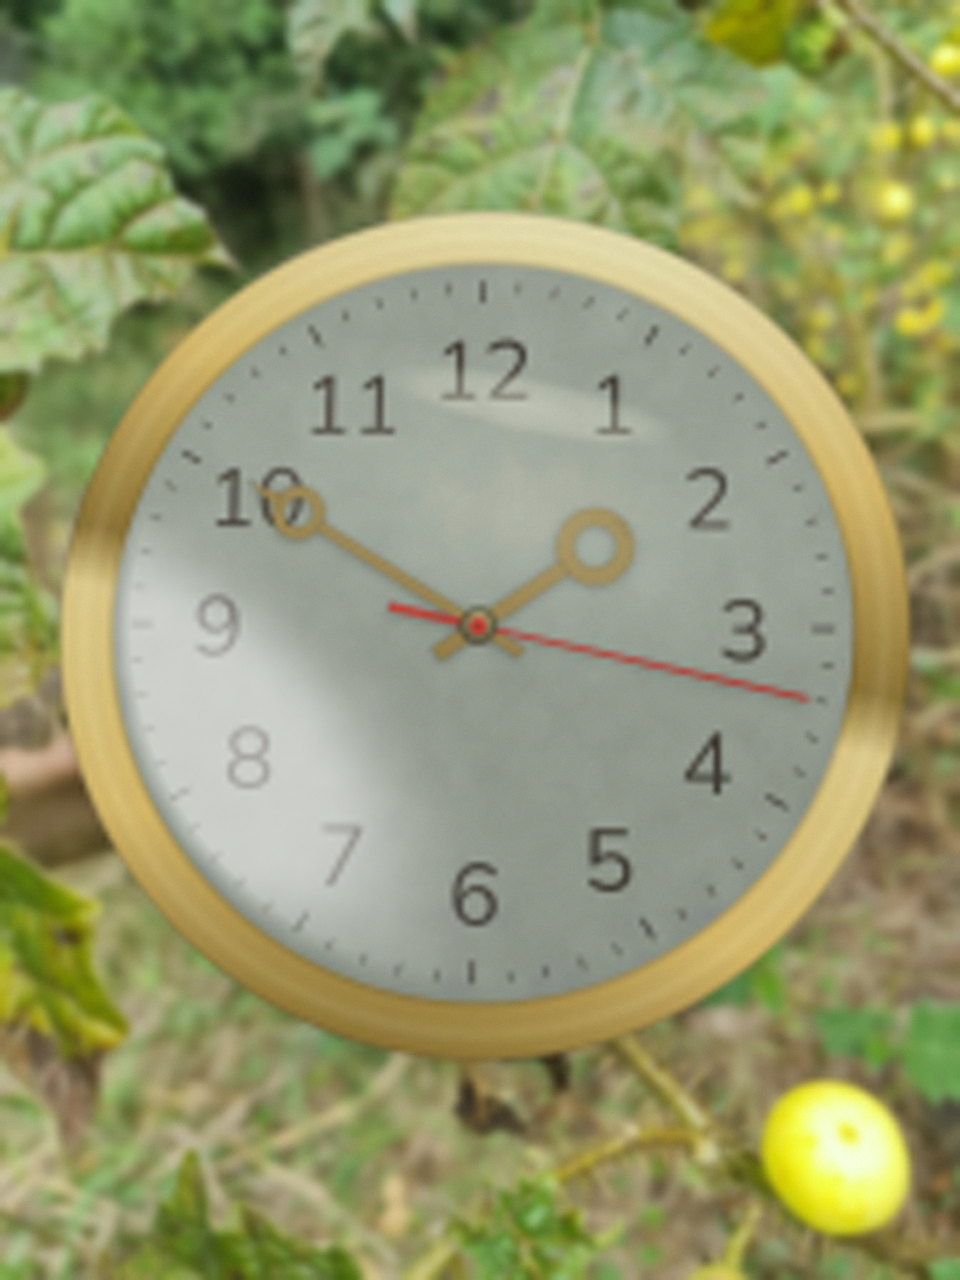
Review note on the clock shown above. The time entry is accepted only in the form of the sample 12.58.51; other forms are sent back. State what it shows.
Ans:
1.50.17
